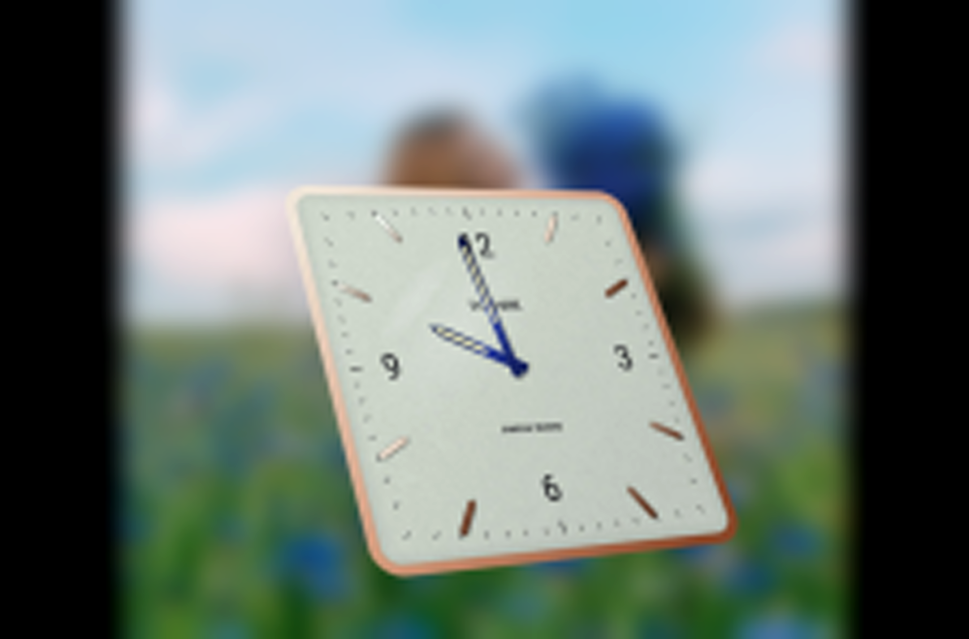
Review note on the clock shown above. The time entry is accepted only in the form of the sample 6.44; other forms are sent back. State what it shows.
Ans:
9.59
